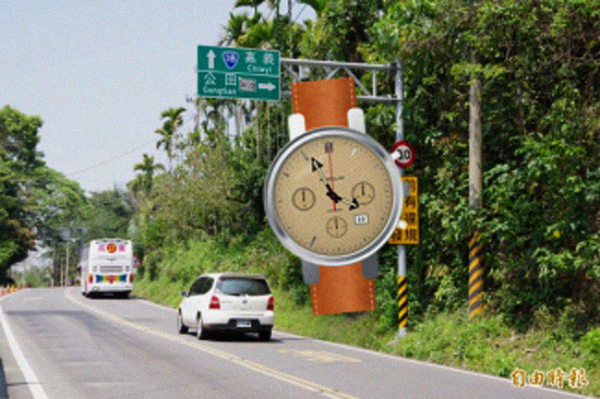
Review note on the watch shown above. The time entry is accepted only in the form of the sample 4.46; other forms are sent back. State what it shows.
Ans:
3.56
